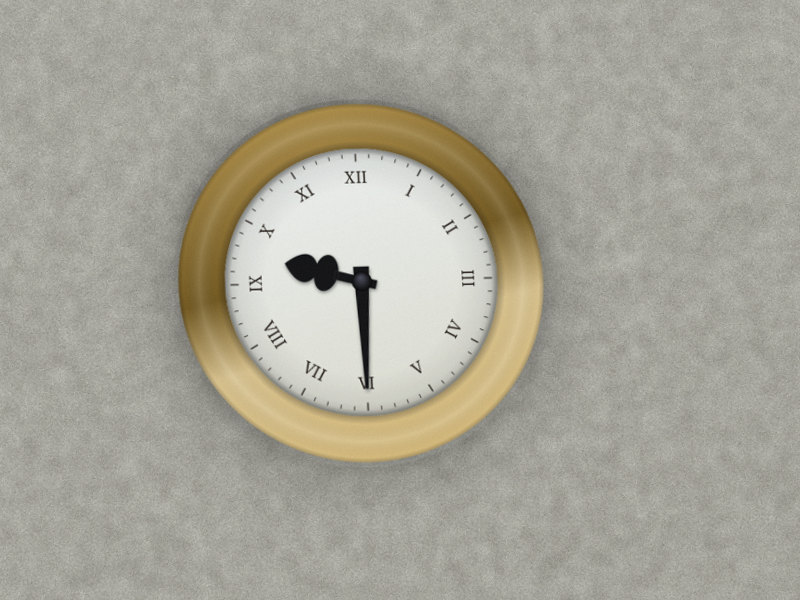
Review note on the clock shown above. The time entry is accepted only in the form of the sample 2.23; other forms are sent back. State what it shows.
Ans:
9.30
